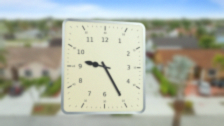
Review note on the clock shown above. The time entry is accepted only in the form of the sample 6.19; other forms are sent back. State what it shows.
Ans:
9.25
